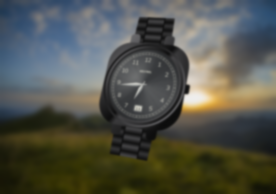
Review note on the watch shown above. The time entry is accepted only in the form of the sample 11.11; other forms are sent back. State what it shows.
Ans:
6.44
